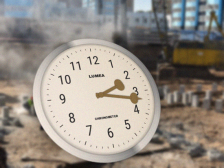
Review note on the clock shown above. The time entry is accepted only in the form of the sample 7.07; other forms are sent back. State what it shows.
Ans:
2.17
